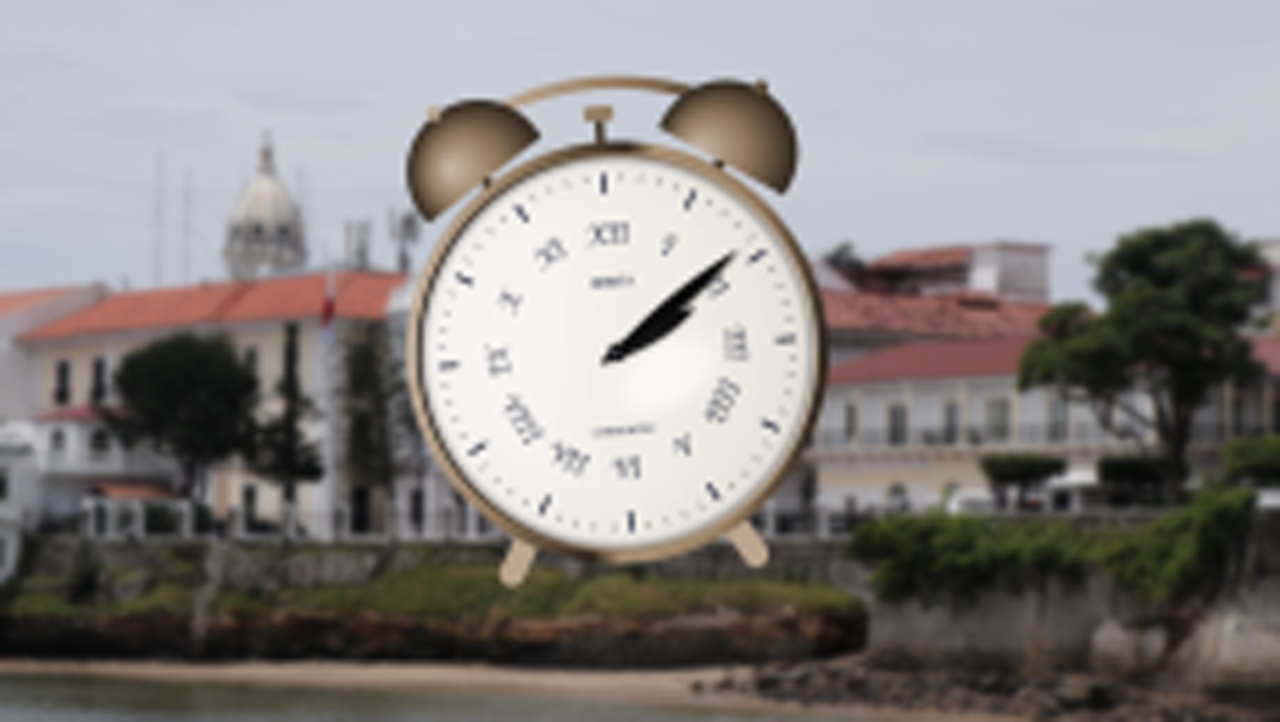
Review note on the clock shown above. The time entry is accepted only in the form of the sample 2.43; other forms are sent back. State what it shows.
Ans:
2.09
